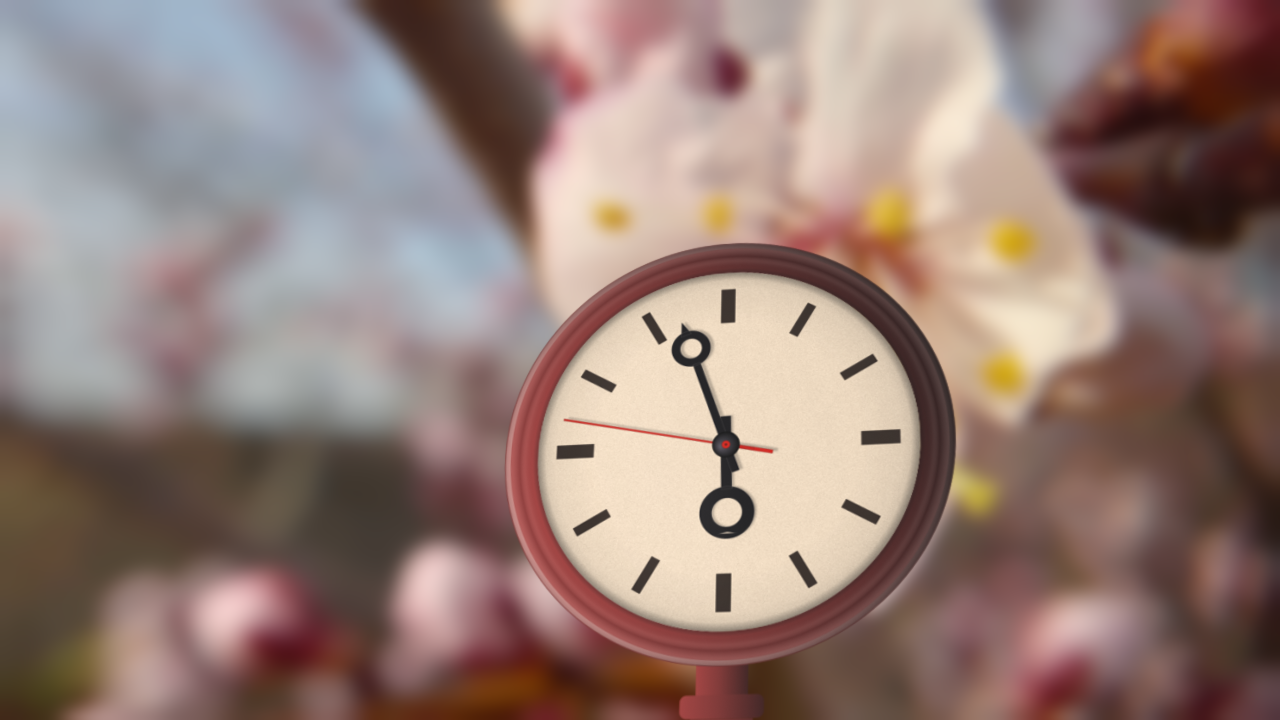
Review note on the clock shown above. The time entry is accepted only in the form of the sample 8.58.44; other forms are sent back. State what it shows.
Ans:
5.56.47
